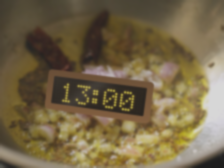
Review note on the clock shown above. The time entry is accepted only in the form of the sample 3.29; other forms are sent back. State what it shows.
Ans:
13.00
